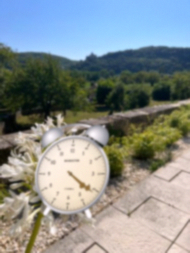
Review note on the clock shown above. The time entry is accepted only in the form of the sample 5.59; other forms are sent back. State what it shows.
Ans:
4.21
